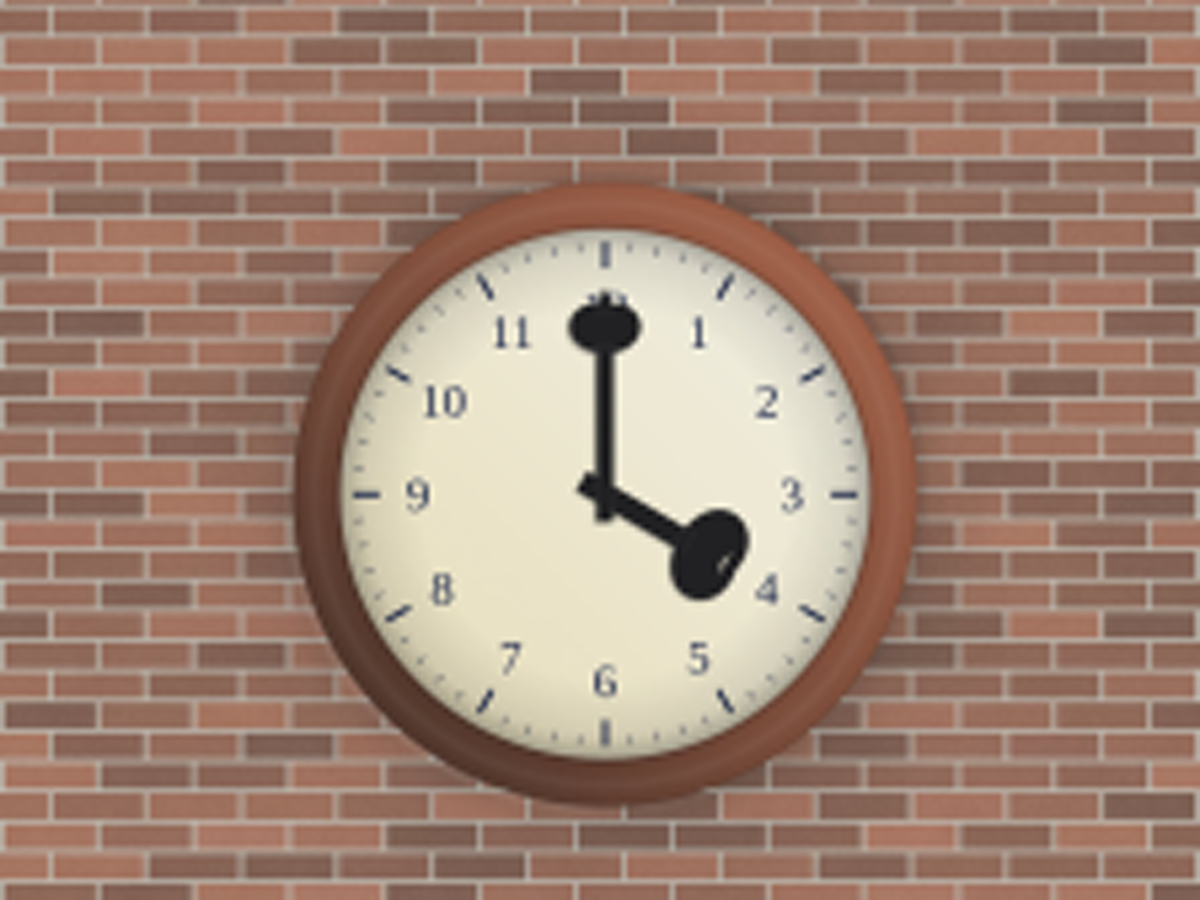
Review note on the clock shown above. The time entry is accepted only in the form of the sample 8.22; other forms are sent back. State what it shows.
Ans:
4.00
